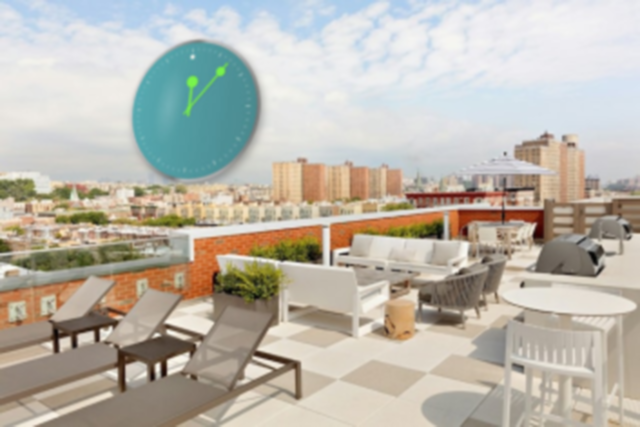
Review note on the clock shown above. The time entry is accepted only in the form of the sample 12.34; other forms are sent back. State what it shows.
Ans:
12.07
